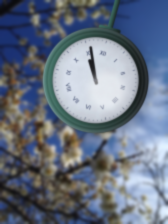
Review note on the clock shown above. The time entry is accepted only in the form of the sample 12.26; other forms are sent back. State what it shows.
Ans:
10.56
